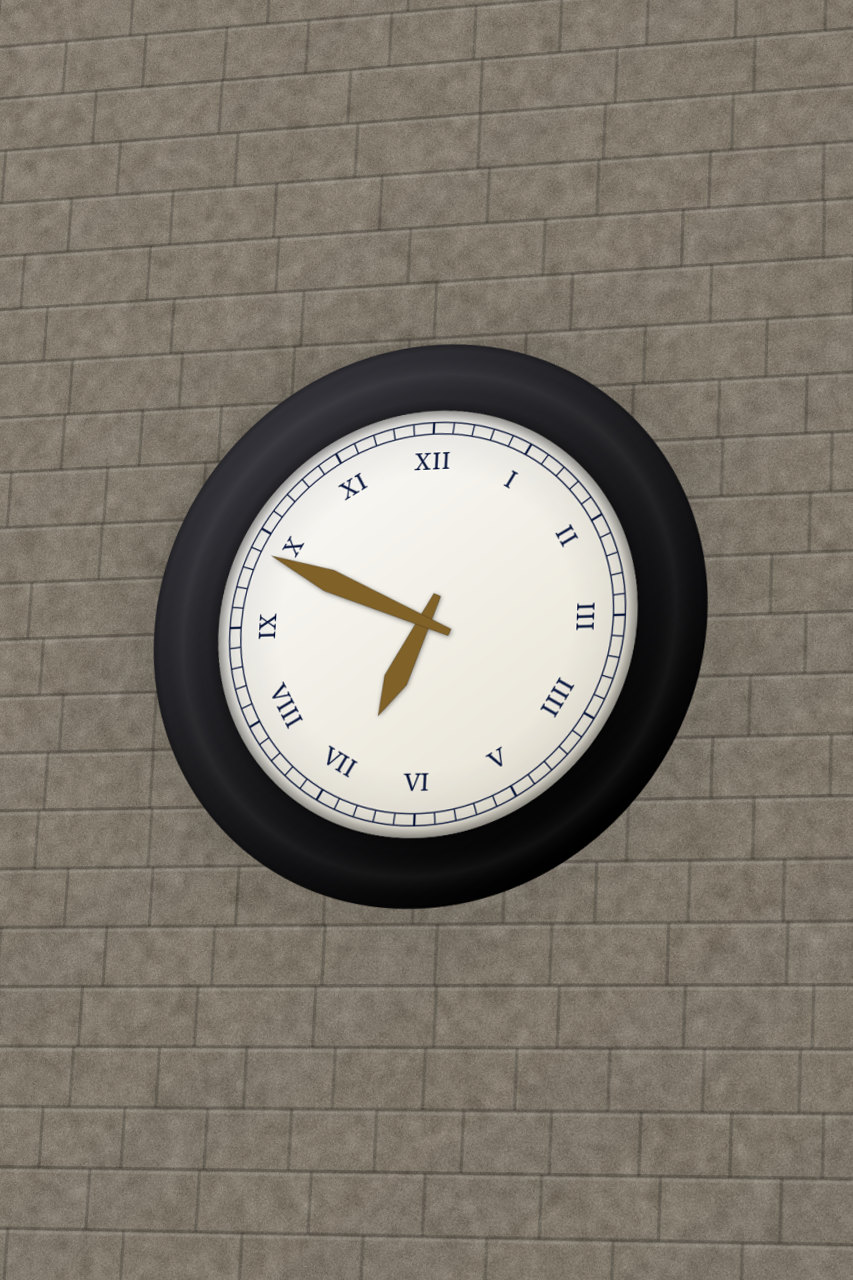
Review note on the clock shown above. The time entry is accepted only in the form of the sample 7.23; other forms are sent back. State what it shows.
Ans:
6.49
